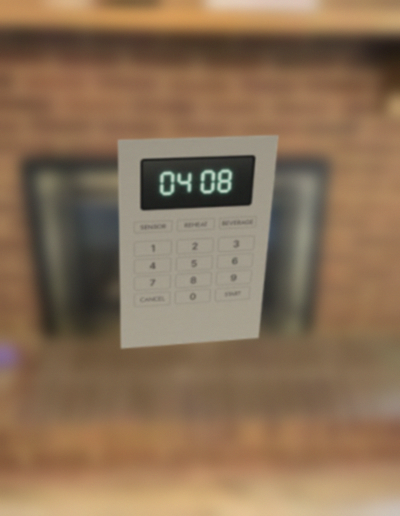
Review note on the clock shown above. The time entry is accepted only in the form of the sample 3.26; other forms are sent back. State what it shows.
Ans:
4.08
